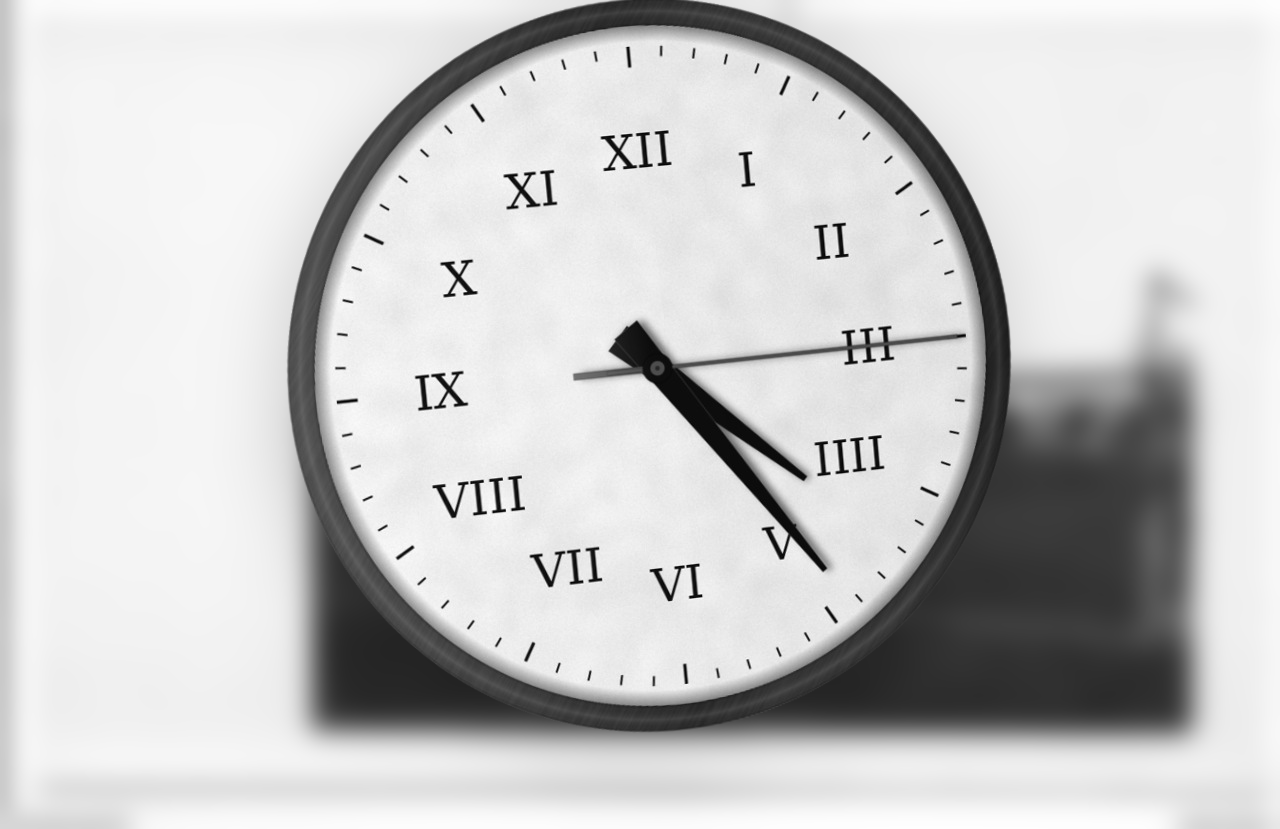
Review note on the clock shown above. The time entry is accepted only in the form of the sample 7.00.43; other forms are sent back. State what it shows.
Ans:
4.24.15
